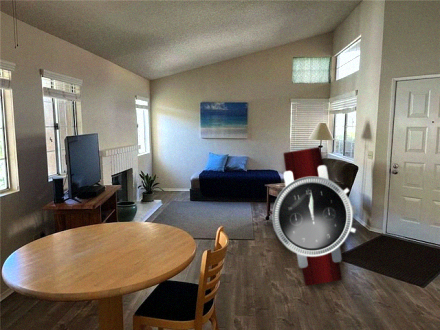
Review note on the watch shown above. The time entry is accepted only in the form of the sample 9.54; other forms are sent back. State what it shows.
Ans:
12.01
